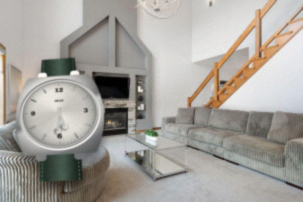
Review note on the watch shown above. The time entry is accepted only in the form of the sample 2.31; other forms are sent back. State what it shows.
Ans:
5.31
